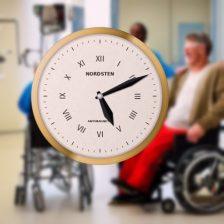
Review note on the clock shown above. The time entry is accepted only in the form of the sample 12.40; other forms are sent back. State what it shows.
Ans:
5.11
